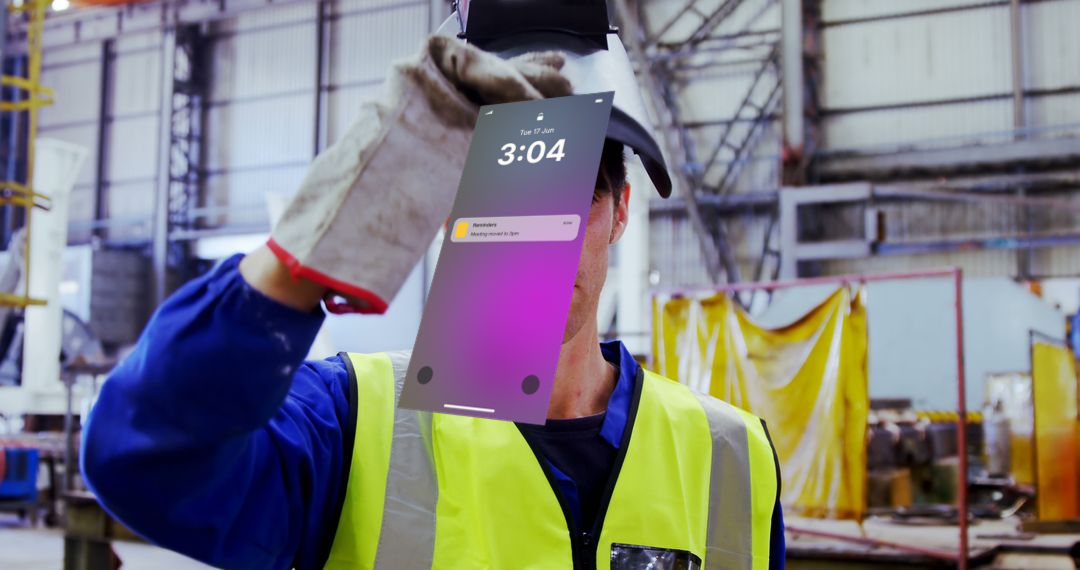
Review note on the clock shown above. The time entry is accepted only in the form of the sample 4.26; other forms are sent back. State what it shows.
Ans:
3.04
